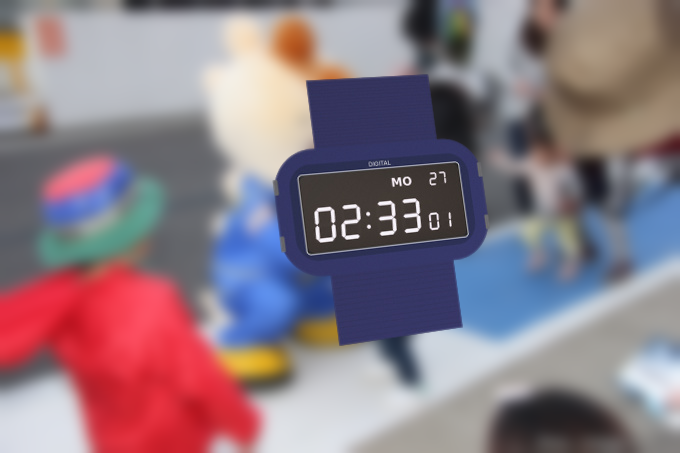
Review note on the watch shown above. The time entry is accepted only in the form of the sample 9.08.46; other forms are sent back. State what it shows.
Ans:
2.33.01
